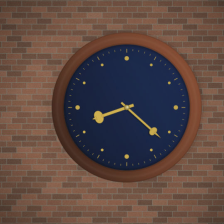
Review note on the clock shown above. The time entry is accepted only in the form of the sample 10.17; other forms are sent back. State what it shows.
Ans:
8.22
